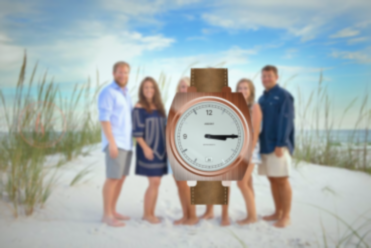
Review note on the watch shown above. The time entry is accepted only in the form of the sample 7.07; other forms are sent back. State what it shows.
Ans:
3.15
